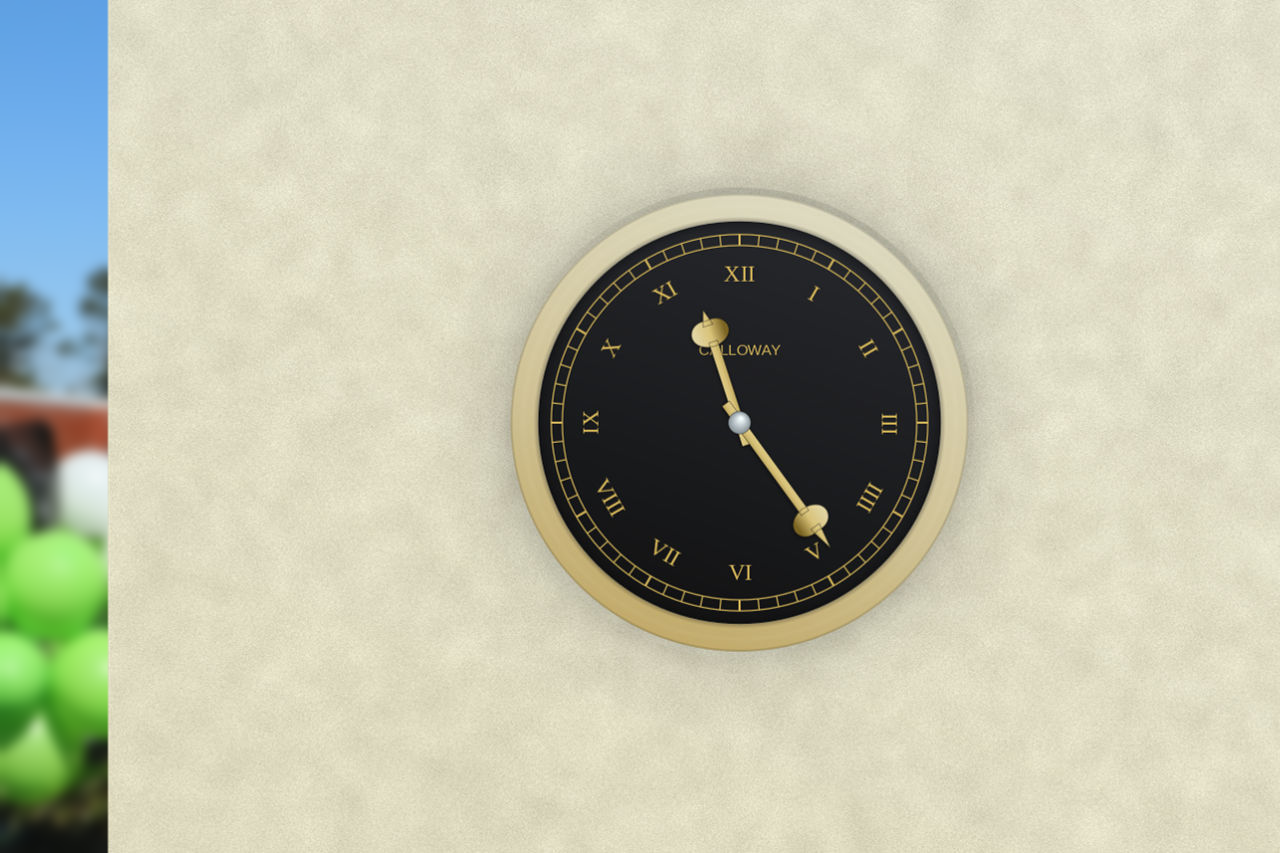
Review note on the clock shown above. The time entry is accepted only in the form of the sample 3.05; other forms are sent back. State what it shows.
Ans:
11.24
